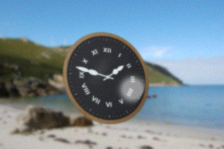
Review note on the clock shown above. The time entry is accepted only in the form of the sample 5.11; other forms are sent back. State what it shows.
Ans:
1.47
